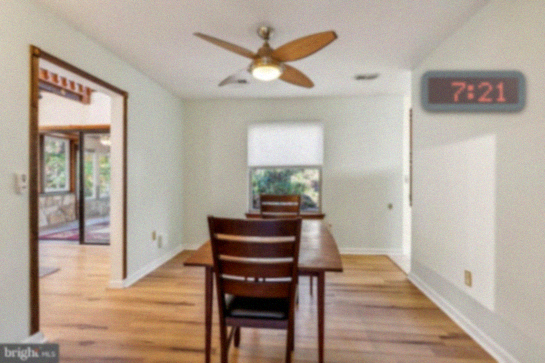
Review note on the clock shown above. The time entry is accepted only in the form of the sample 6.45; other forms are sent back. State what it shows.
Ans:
7.21
